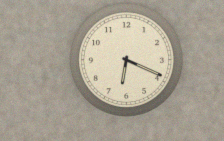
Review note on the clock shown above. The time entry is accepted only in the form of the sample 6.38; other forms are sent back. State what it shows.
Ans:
6.19
